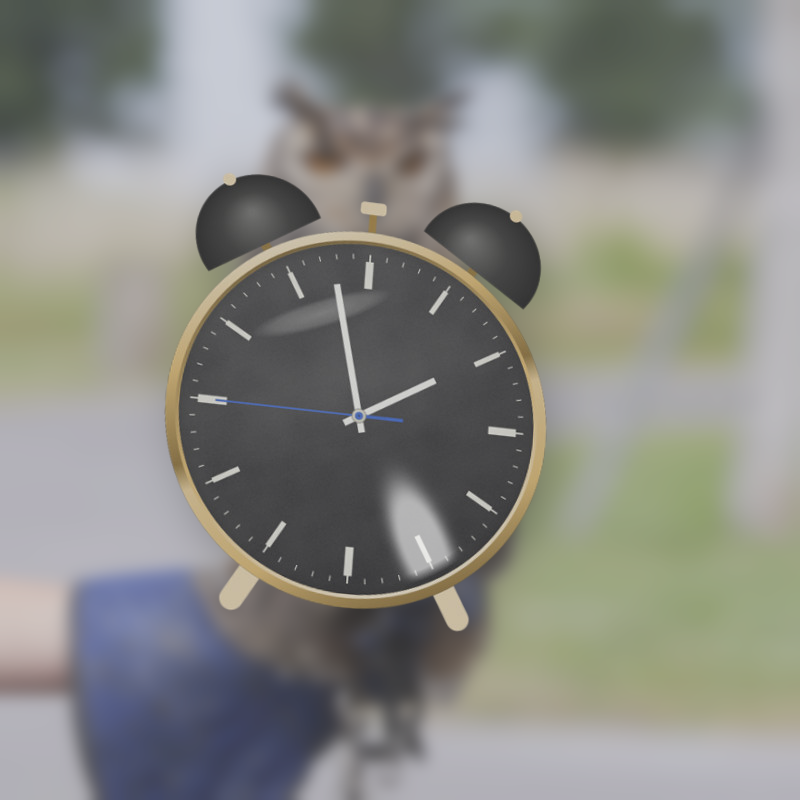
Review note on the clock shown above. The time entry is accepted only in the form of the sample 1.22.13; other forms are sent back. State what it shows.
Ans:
1.57.45
